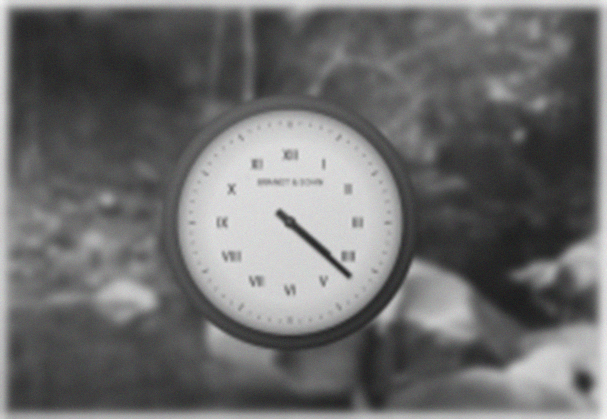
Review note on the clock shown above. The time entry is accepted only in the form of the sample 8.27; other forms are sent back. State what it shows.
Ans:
4.22
